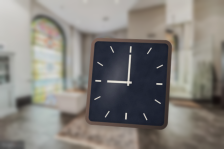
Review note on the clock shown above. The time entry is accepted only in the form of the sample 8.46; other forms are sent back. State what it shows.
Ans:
9.00
